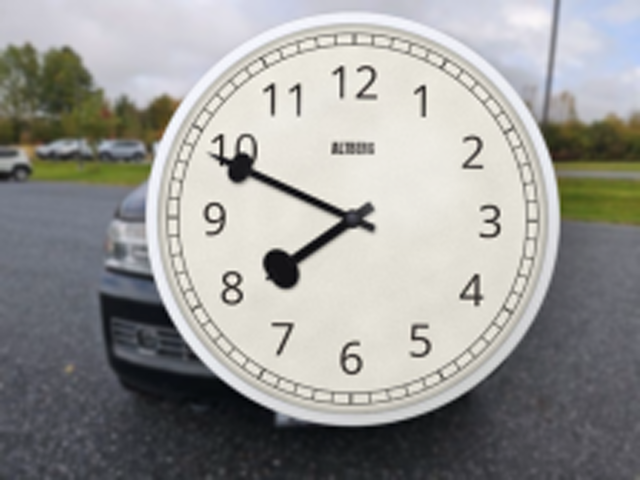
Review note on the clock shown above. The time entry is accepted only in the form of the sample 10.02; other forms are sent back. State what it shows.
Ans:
7.49
